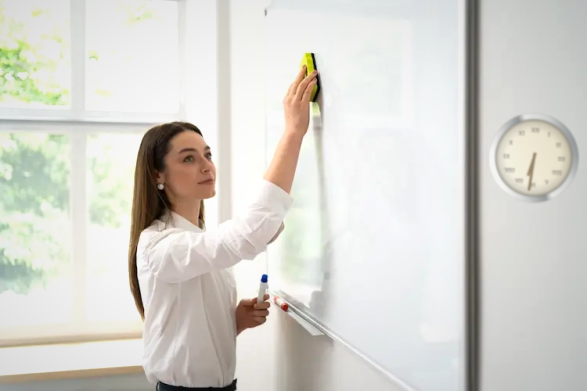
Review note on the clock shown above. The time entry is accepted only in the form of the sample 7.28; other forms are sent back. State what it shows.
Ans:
6.31
